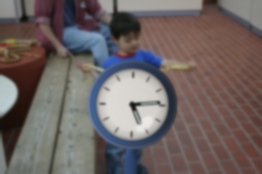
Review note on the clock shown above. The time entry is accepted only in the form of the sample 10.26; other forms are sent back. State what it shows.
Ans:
5.14
